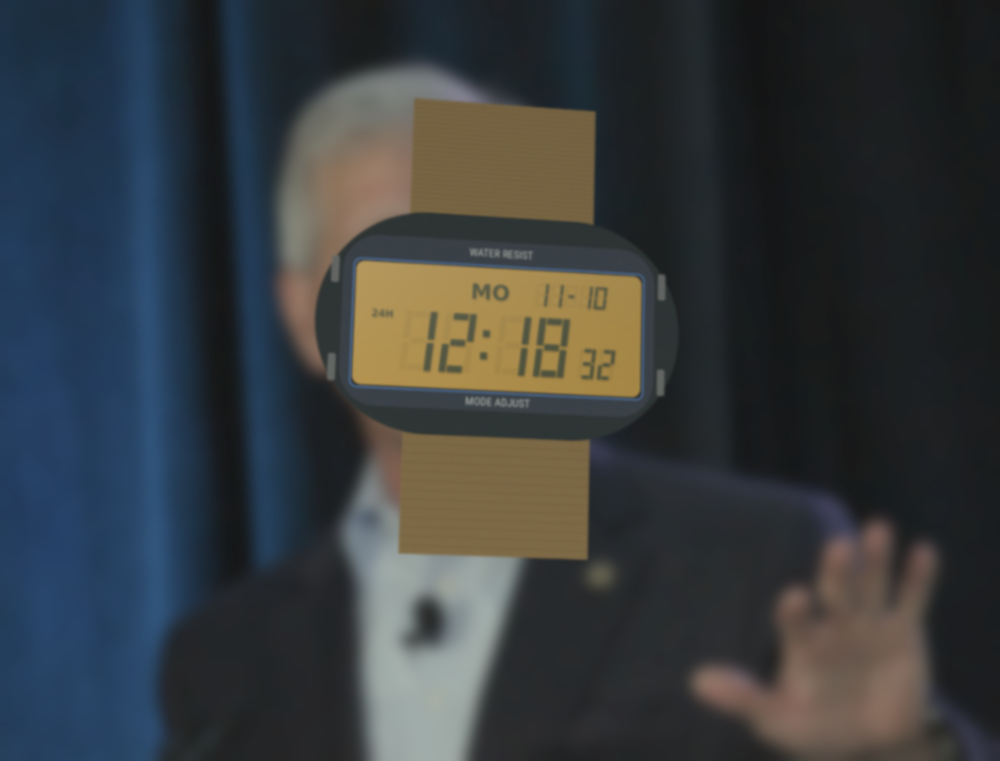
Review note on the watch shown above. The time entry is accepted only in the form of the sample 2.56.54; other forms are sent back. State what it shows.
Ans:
12.18.32
